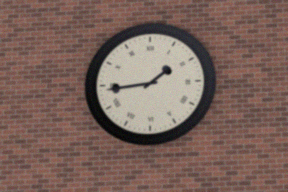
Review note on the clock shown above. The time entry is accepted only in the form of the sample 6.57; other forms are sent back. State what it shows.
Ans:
1.44
